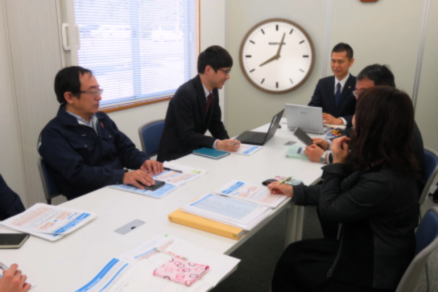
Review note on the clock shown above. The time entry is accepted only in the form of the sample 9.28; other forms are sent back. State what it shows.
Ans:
8.03
